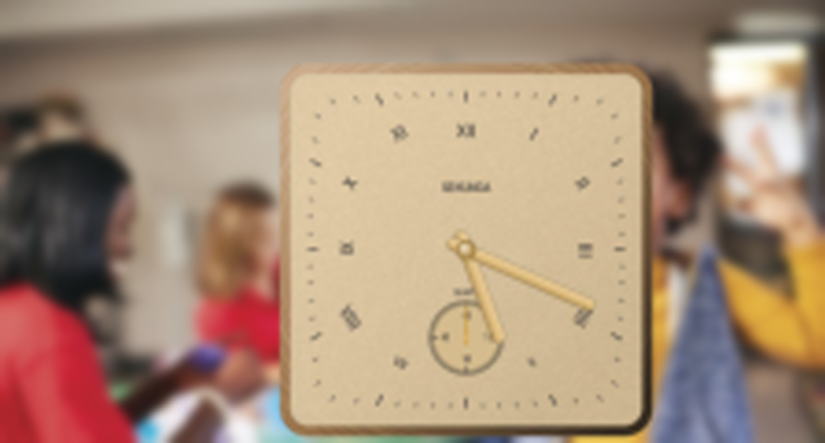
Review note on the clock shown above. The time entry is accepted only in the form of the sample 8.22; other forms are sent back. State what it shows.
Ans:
5.19
